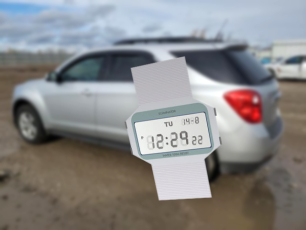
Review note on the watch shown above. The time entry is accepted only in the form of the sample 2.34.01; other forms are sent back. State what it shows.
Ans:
12.29.22
